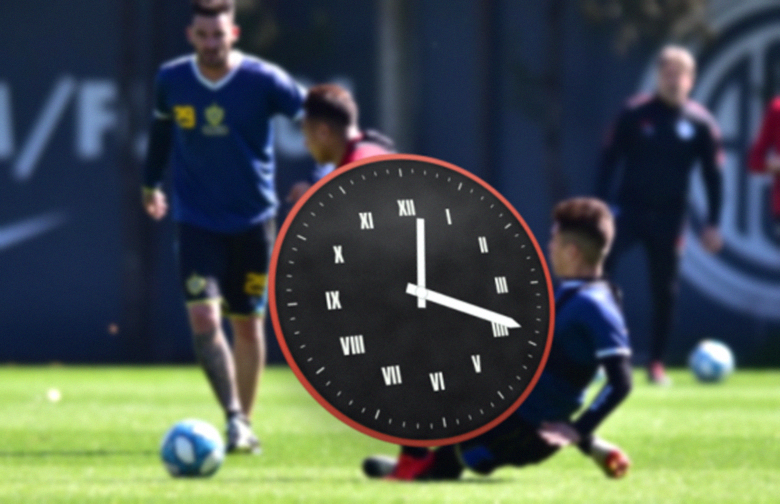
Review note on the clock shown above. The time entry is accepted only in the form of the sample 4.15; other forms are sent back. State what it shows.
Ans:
12.19
